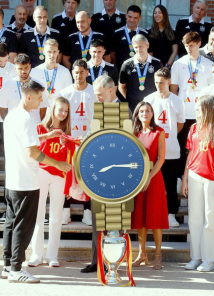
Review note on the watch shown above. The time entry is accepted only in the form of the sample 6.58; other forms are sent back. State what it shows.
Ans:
8.15
